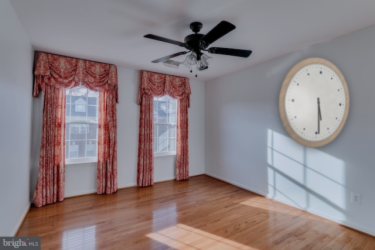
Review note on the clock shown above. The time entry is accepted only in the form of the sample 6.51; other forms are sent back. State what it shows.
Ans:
5.29
